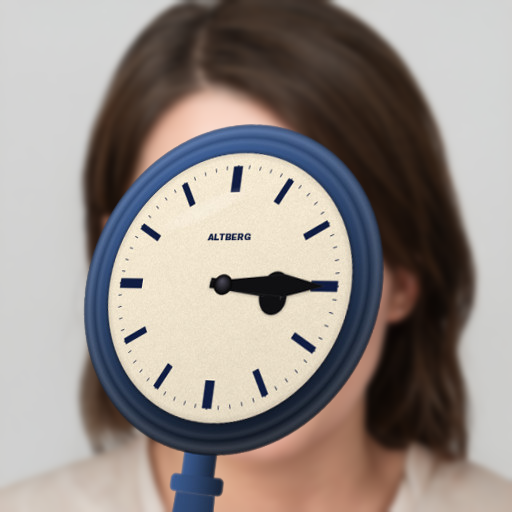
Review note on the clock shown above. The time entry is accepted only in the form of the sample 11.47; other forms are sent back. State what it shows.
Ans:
3.15
